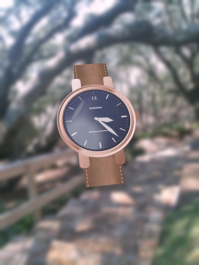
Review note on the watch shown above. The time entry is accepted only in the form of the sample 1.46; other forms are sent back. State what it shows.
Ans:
3.23
